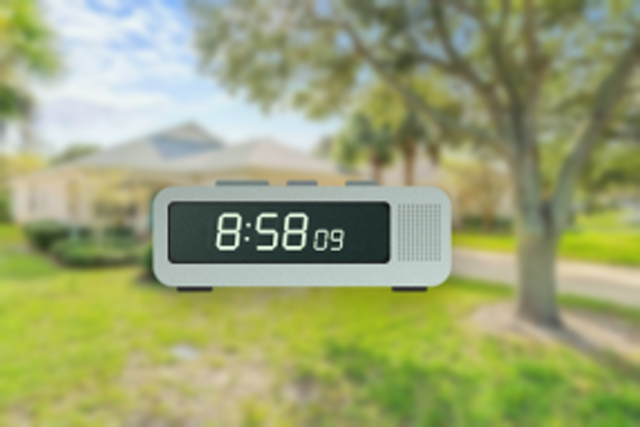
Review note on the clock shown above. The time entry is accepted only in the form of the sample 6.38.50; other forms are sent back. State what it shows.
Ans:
8.58.09
